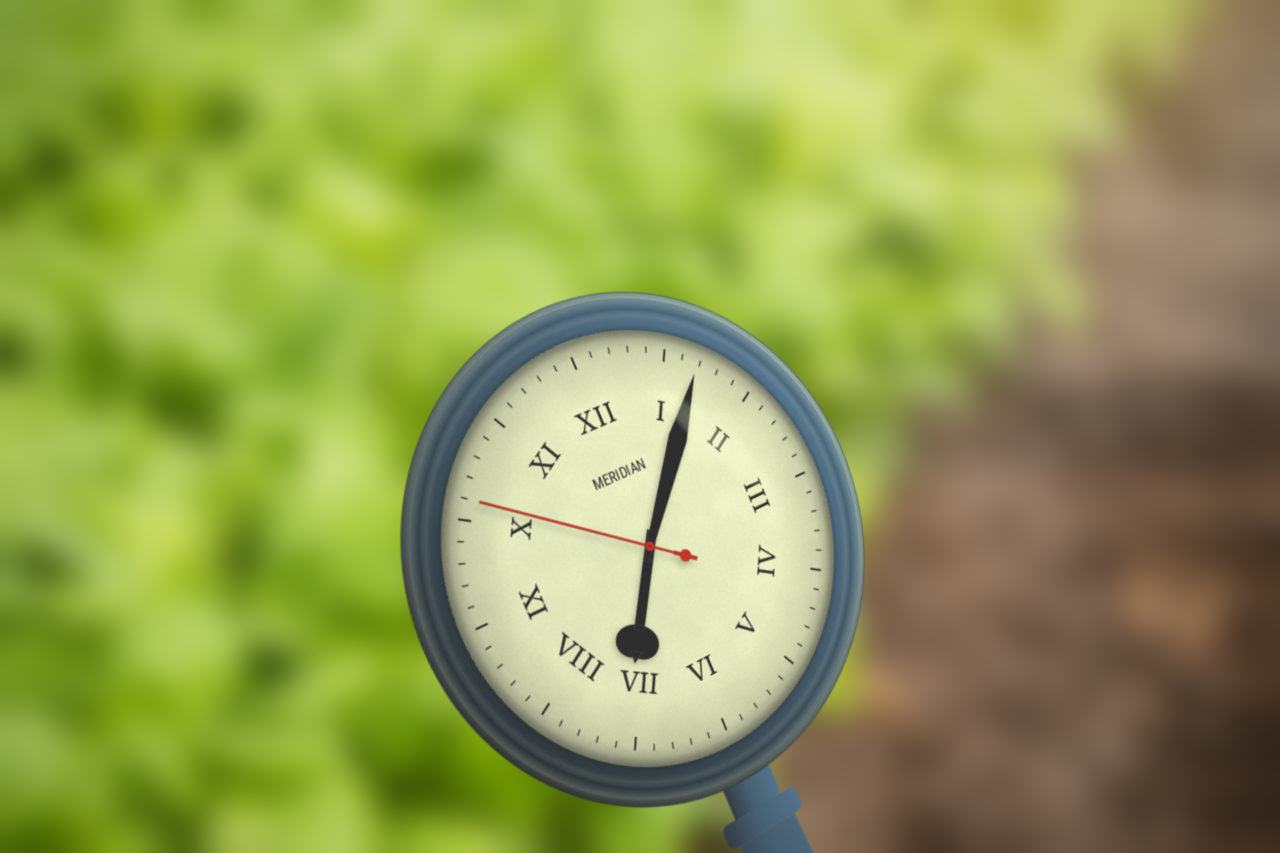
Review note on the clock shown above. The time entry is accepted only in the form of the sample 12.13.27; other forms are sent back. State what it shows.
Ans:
7.06.51
